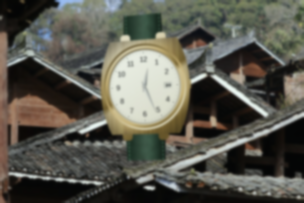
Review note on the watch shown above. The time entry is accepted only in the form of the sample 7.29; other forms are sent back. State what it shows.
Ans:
12.26
